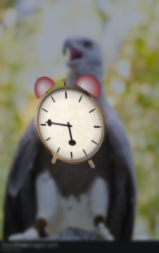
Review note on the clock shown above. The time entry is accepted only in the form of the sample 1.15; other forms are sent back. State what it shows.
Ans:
5.46
